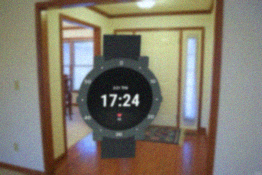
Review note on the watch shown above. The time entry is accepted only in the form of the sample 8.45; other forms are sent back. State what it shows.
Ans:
17.24
